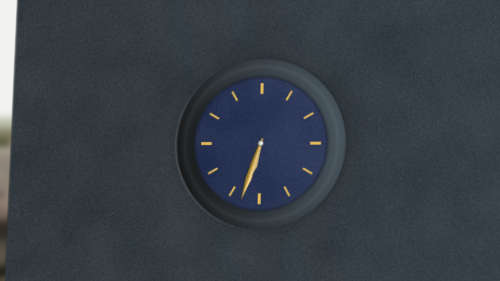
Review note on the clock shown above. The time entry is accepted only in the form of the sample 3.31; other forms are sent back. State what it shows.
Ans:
6.33
